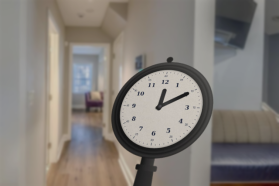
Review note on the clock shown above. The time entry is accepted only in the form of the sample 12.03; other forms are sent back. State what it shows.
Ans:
12.10
